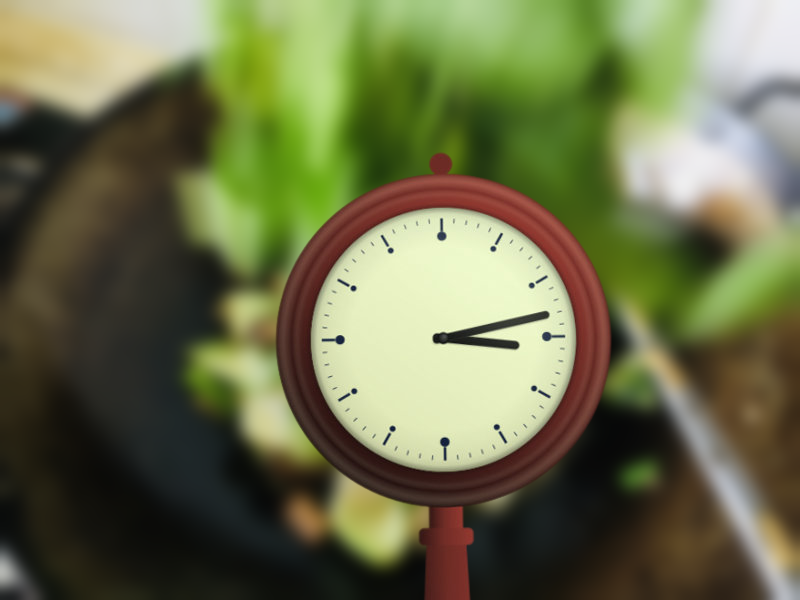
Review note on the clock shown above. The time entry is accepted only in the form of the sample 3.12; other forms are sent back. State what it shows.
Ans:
3.13
